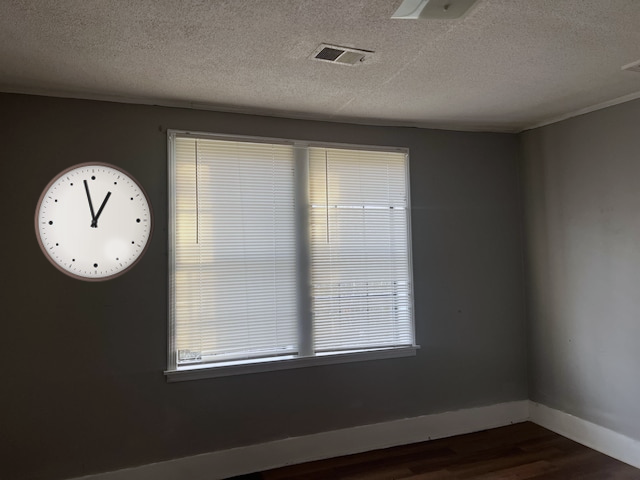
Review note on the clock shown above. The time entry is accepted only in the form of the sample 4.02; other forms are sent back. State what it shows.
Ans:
12.58
